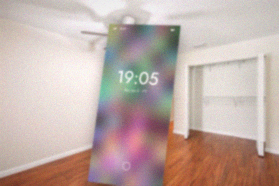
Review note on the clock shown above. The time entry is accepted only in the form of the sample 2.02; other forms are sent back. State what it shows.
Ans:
19.05
